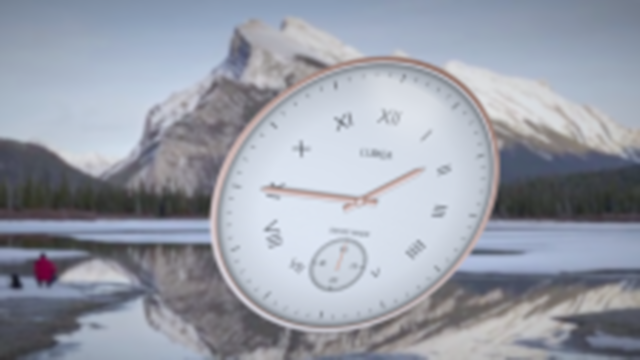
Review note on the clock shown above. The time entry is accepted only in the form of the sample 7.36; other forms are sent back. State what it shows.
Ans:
1.45
